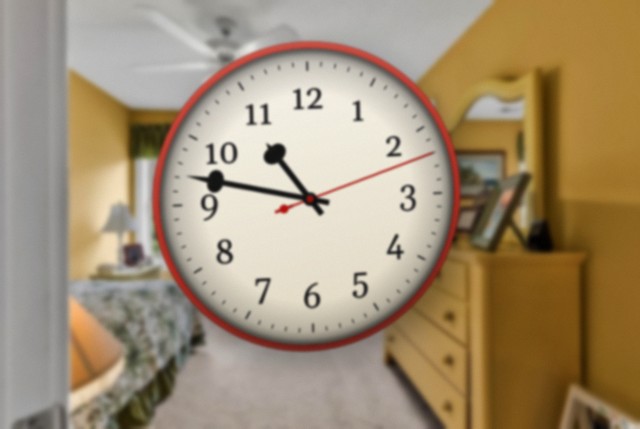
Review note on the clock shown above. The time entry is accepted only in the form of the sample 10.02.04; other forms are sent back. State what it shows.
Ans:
10.47.12
